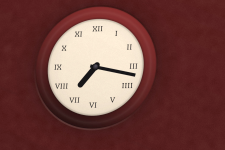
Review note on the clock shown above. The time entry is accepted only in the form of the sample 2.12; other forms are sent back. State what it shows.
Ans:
7.17
